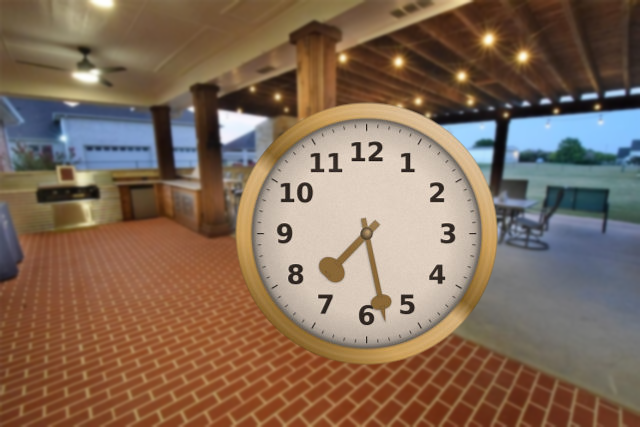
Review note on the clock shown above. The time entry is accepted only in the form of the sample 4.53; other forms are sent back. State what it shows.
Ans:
7.28
